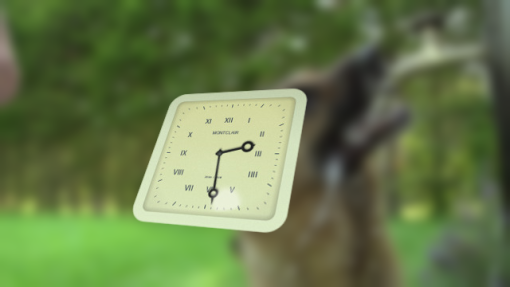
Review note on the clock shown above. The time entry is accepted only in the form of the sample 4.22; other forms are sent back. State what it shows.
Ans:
2.29
